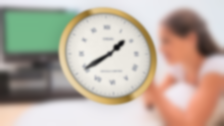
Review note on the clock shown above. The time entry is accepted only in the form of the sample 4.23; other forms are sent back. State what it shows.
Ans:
1.40
